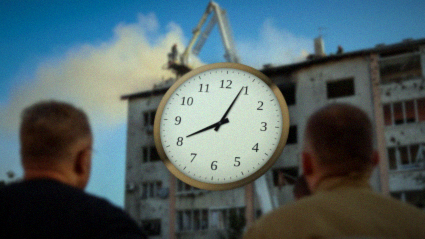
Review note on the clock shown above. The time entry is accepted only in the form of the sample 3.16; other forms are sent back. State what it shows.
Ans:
8.04
